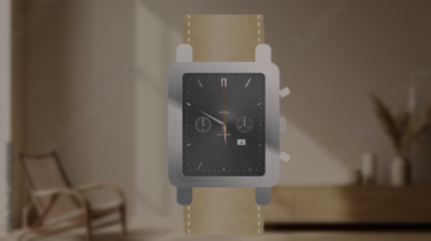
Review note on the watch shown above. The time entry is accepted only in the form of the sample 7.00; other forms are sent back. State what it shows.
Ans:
5.50
